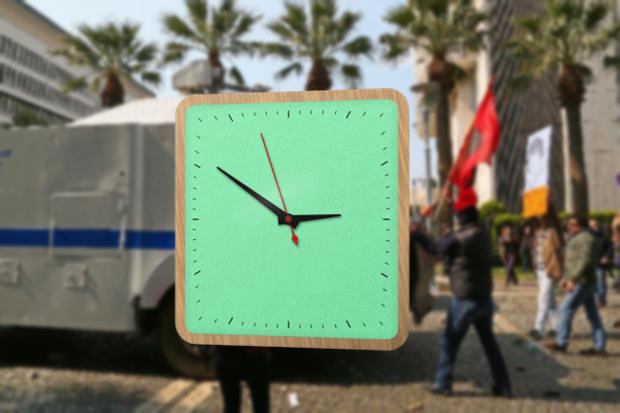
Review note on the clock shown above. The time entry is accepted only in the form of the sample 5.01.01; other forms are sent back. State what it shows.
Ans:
2.50.57
